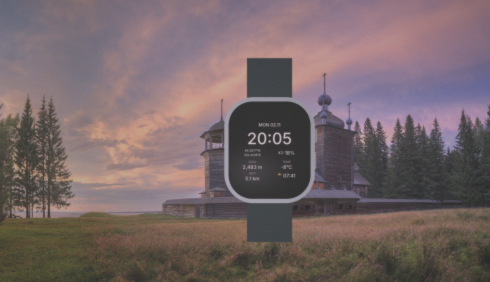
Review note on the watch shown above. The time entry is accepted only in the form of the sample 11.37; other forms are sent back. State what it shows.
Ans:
20.05
